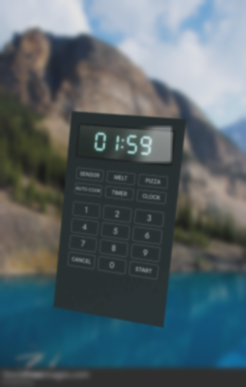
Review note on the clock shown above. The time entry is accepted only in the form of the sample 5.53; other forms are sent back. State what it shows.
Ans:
1.59
